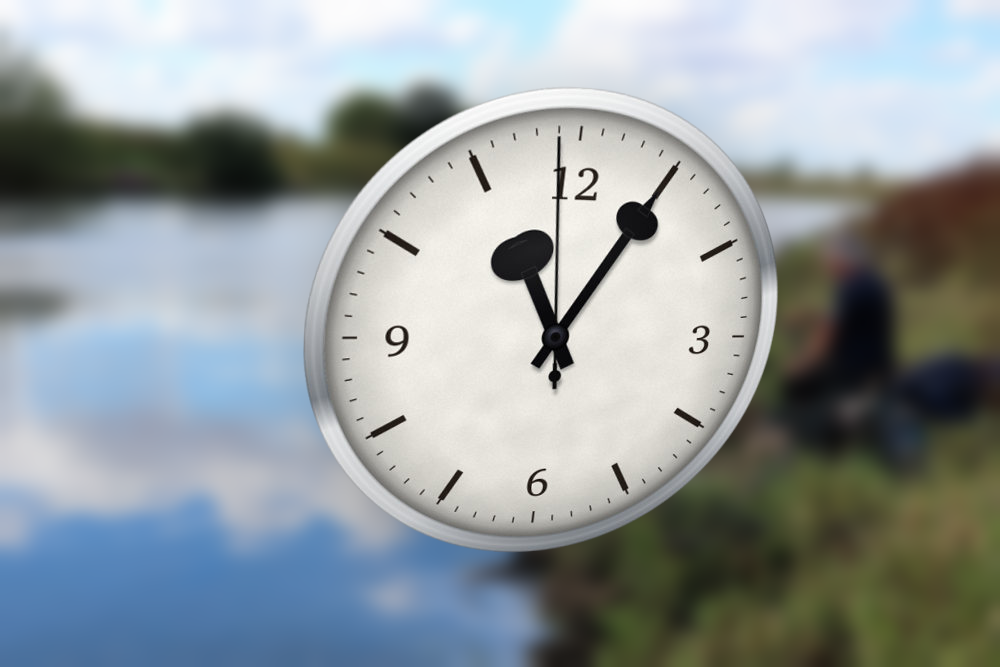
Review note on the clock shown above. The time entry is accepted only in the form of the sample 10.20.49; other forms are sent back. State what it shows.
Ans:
11.04.59
